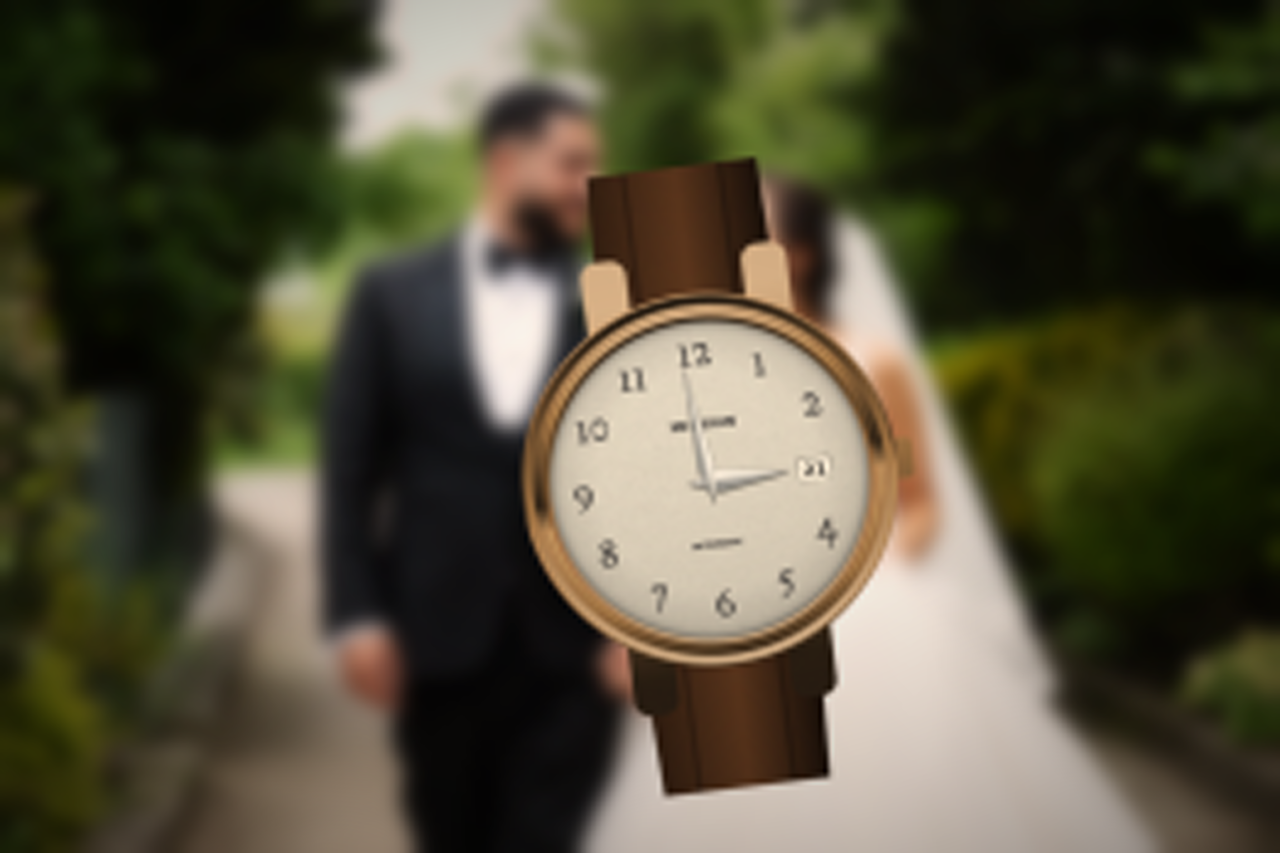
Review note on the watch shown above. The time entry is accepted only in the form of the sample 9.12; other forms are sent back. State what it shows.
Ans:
2.59
